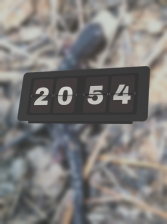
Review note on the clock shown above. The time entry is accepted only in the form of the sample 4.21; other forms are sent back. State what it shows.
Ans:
20.54
